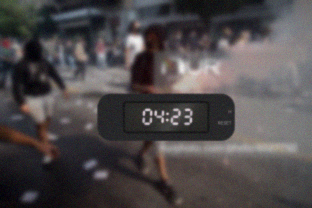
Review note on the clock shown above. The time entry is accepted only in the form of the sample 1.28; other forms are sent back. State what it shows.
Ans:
4.23
